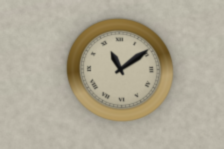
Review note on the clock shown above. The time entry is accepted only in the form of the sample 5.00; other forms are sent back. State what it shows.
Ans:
11.09
